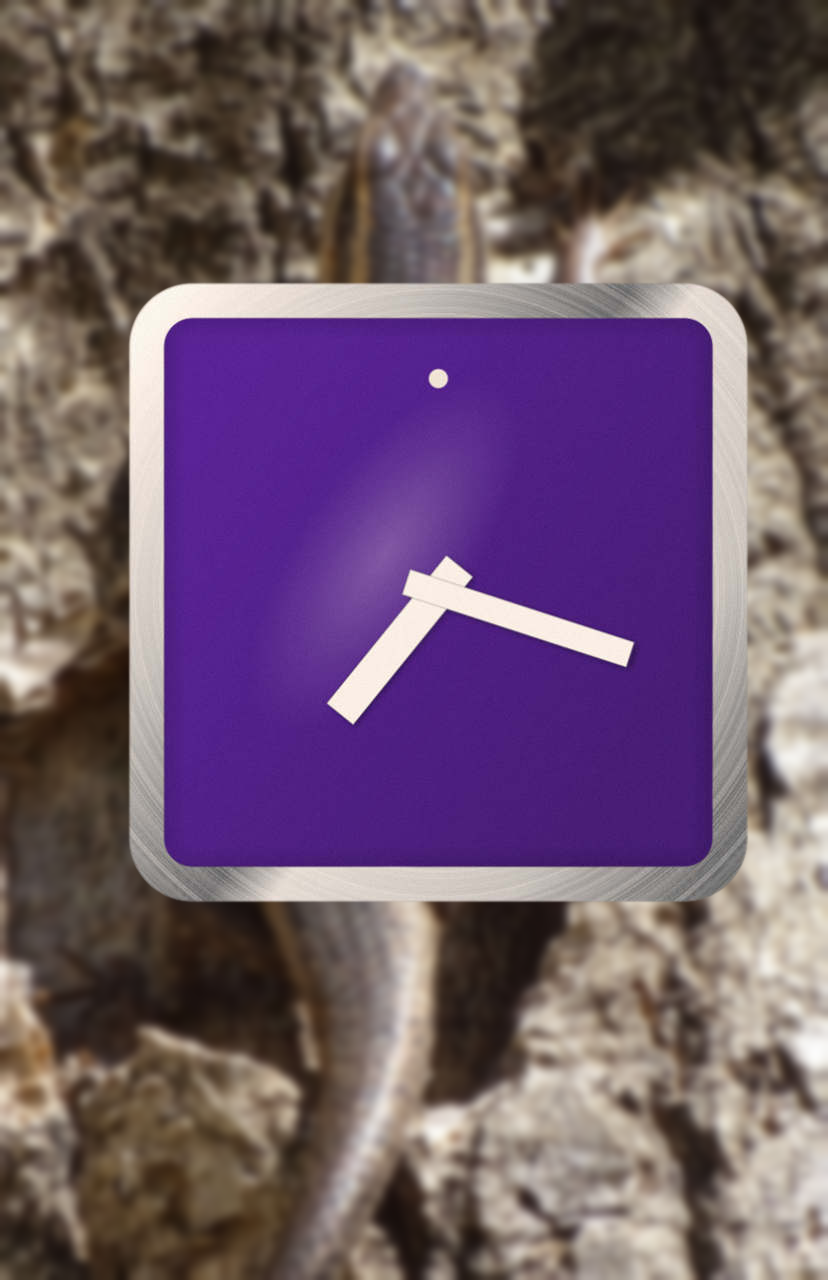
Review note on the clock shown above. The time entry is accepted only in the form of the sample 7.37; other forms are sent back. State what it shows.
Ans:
7.18
